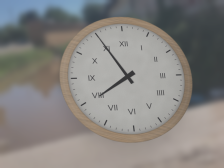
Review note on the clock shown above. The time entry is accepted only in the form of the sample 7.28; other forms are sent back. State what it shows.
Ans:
7.55
